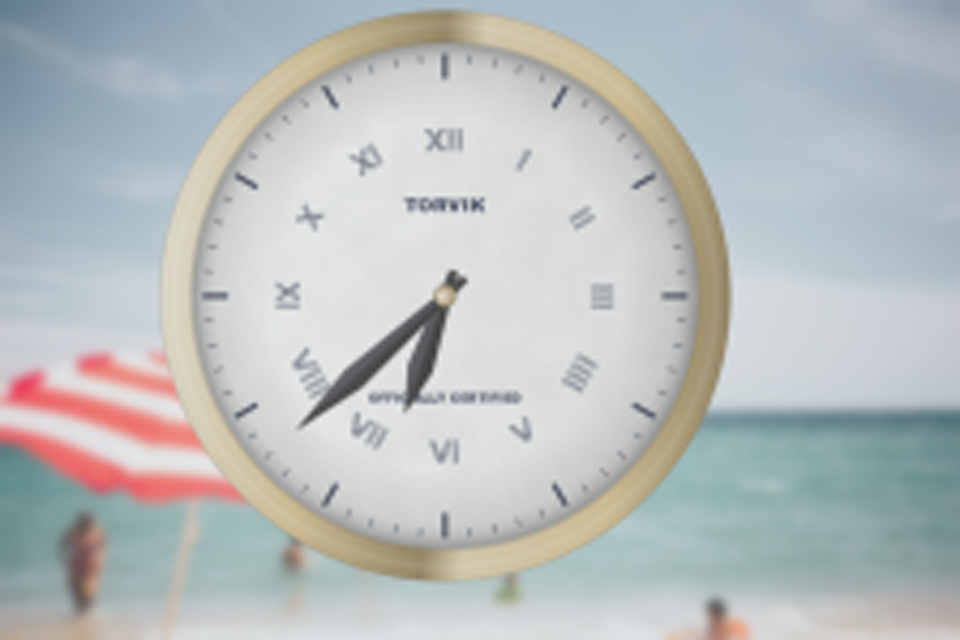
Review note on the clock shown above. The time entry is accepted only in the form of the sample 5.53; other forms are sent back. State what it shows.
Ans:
6.38
